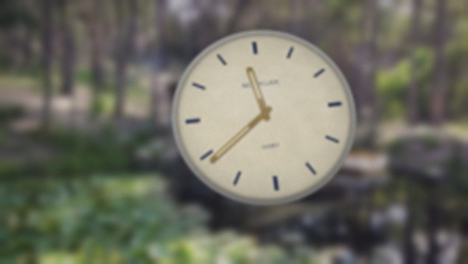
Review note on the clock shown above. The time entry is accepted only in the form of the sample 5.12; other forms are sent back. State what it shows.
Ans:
11.39
